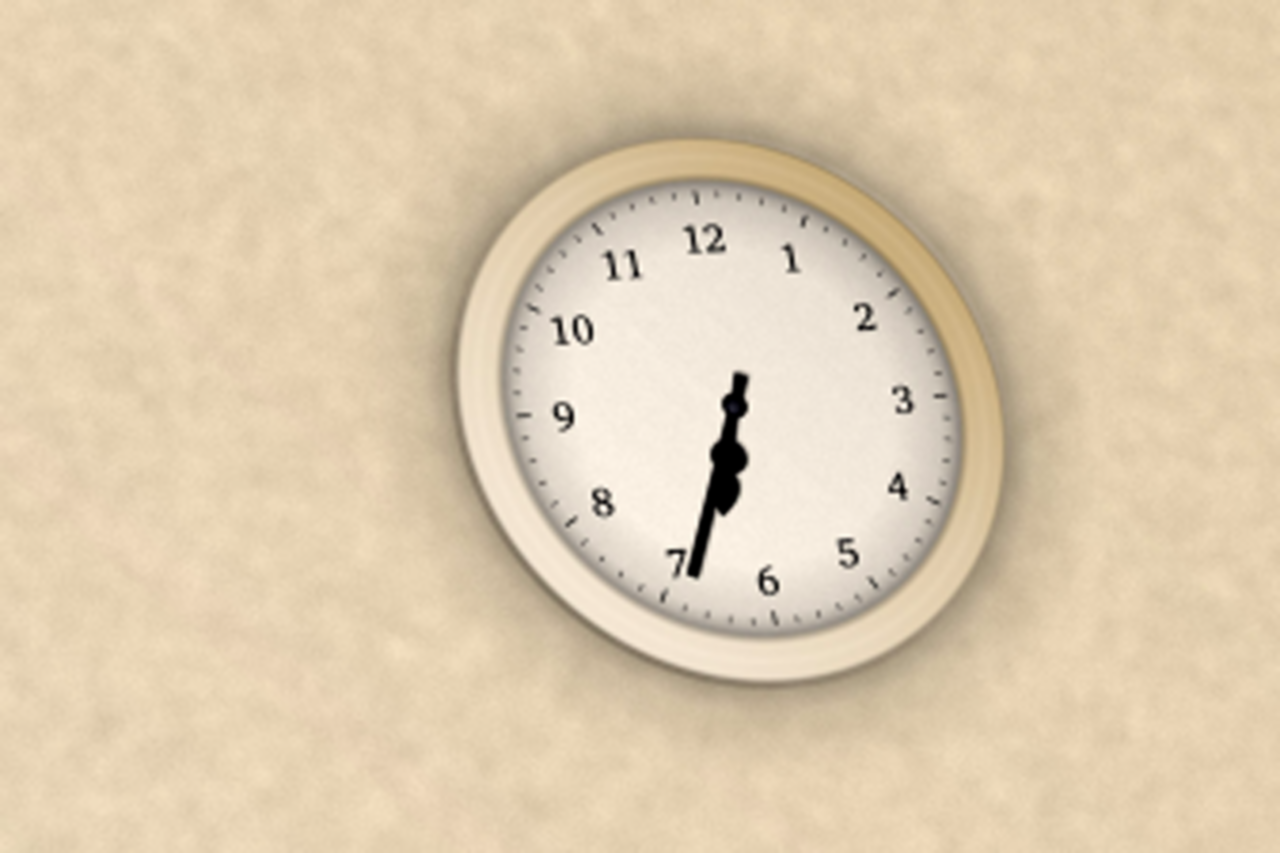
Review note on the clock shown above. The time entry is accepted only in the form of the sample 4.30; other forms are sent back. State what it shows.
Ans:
6.34
